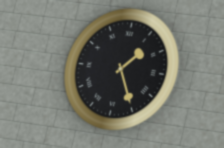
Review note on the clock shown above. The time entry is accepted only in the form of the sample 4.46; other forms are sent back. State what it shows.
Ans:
1.25
